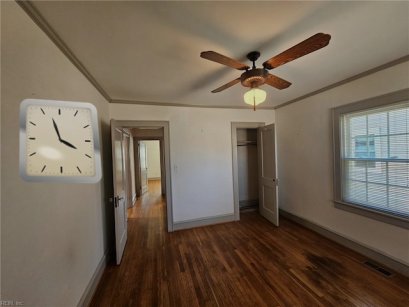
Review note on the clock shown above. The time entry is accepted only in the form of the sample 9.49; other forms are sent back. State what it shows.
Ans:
3.57
